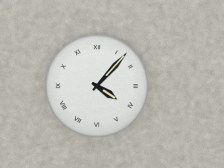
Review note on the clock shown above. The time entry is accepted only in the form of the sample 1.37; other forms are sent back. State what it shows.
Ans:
4.07
